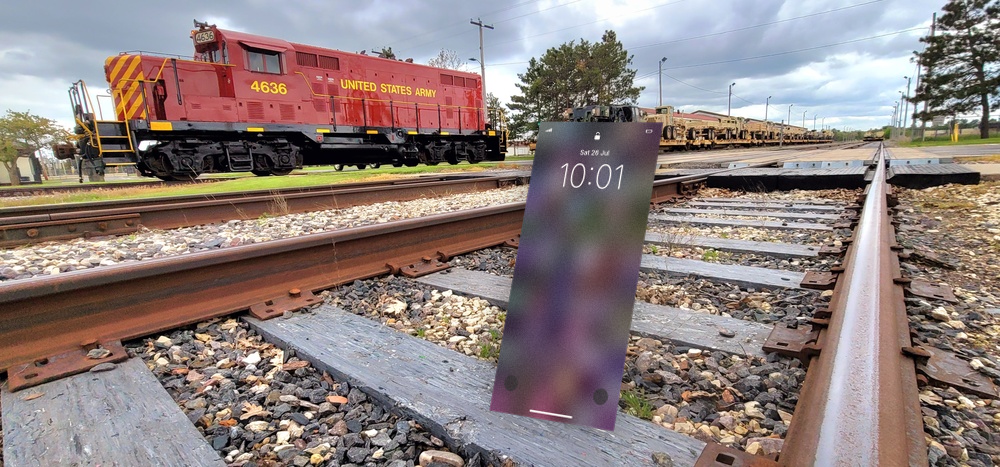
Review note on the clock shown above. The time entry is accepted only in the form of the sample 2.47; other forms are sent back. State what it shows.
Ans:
10.01
